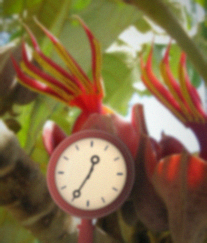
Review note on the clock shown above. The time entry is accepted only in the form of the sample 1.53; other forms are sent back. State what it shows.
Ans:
12.35
